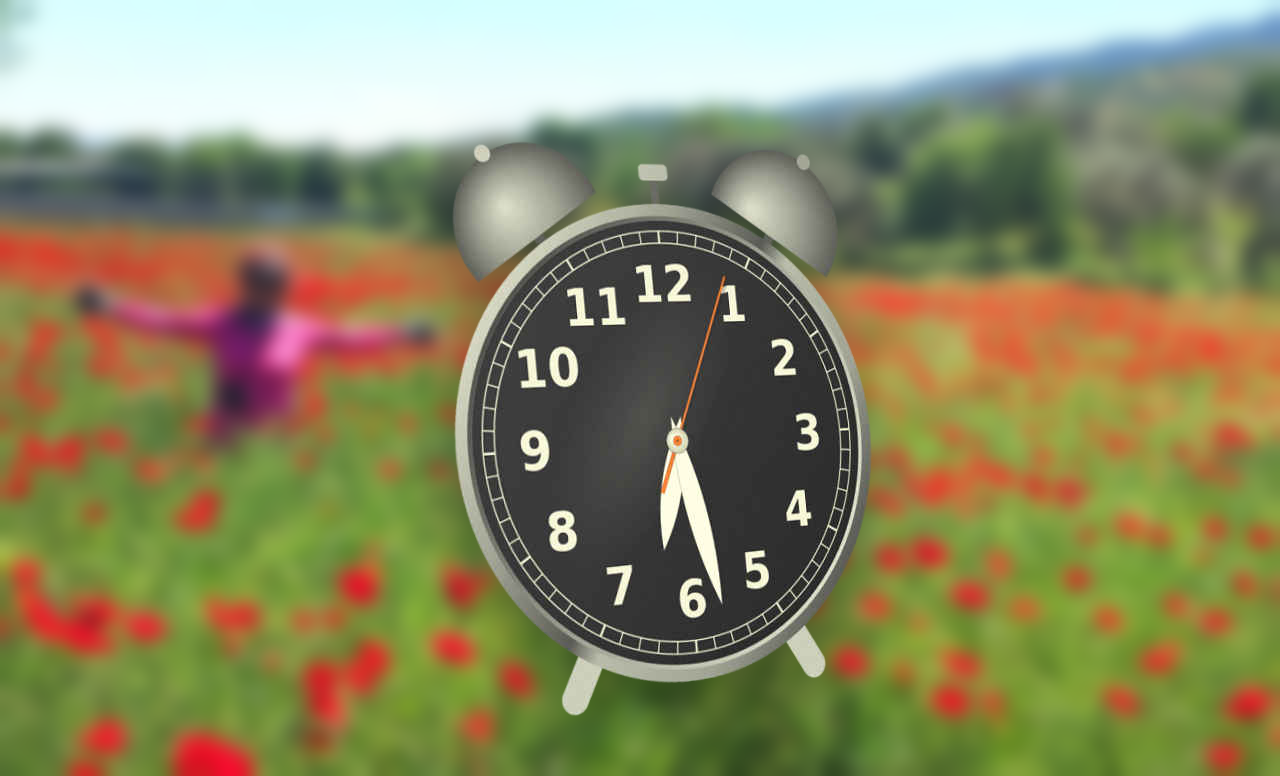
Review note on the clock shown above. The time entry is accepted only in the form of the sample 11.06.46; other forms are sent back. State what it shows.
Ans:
6.28.04
